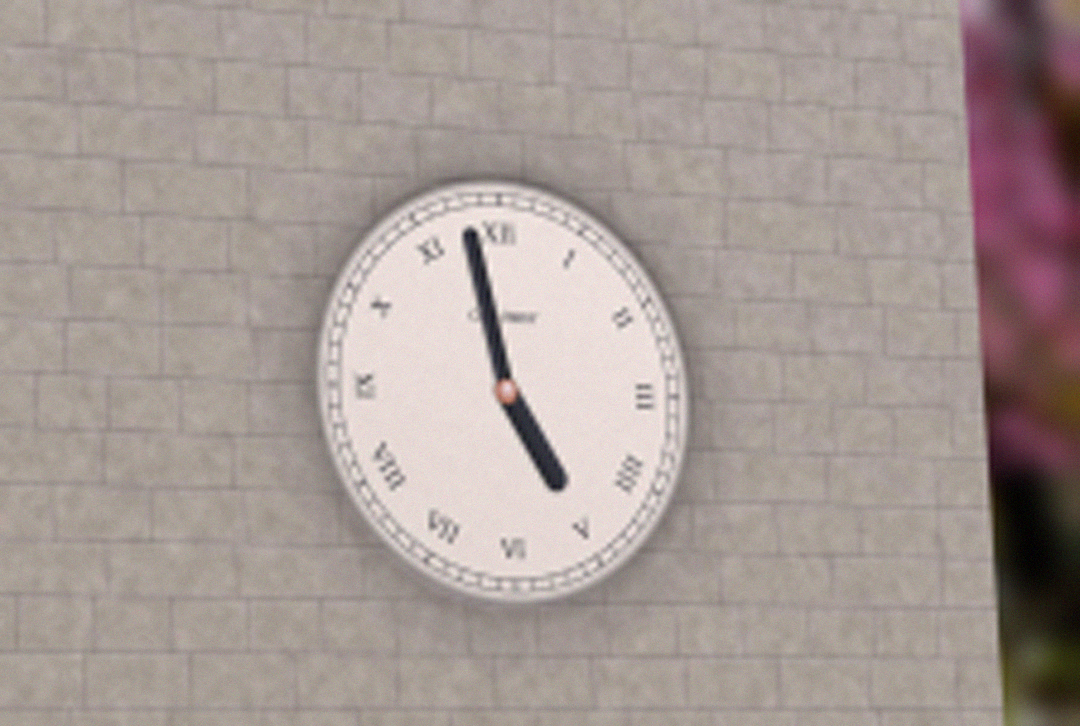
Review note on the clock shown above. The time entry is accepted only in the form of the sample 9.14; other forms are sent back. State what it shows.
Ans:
4.58
